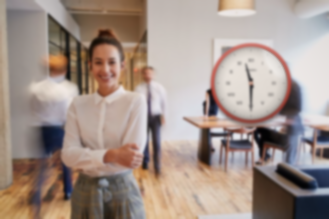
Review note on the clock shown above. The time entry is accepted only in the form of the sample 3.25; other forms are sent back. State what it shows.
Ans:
11.30
